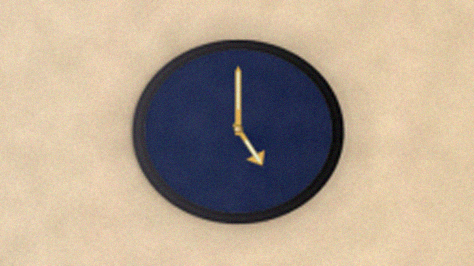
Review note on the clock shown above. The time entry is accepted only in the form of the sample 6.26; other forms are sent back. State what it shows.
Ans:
5.00
